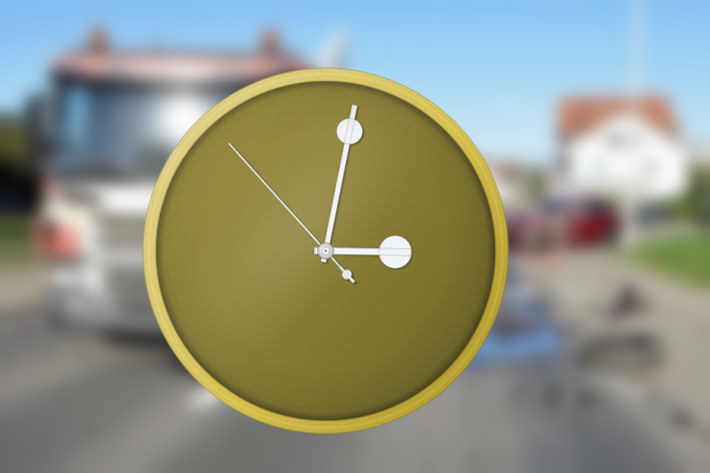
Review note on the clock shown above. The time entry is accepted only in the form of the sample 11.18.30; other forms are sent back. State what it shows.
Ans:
3.01.53
